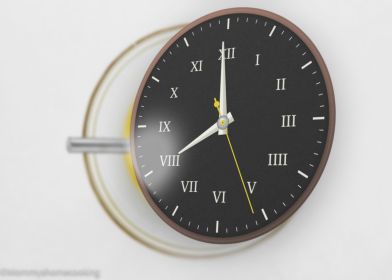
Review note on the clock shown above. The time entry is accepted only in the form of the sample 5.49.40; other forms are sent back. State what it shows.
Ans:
7.59.26
